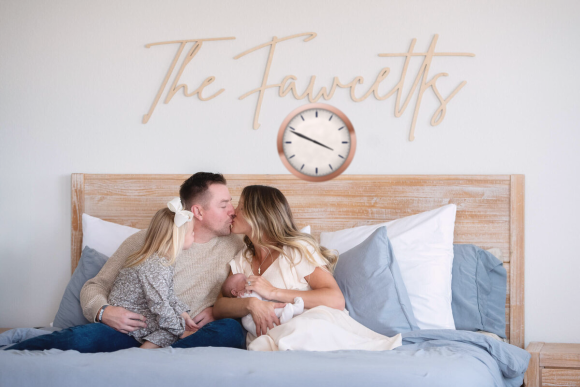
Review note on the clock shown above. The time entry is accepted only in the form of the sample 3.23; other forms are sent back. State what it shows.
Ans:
3.49
